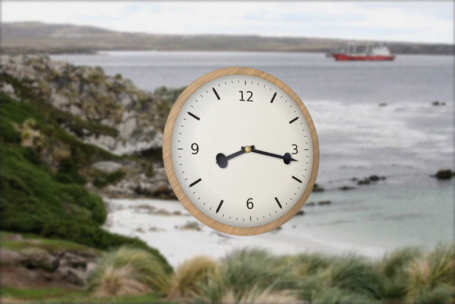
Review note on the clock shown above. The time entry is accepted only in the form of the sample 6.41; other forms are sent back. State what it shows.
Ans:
8.17
